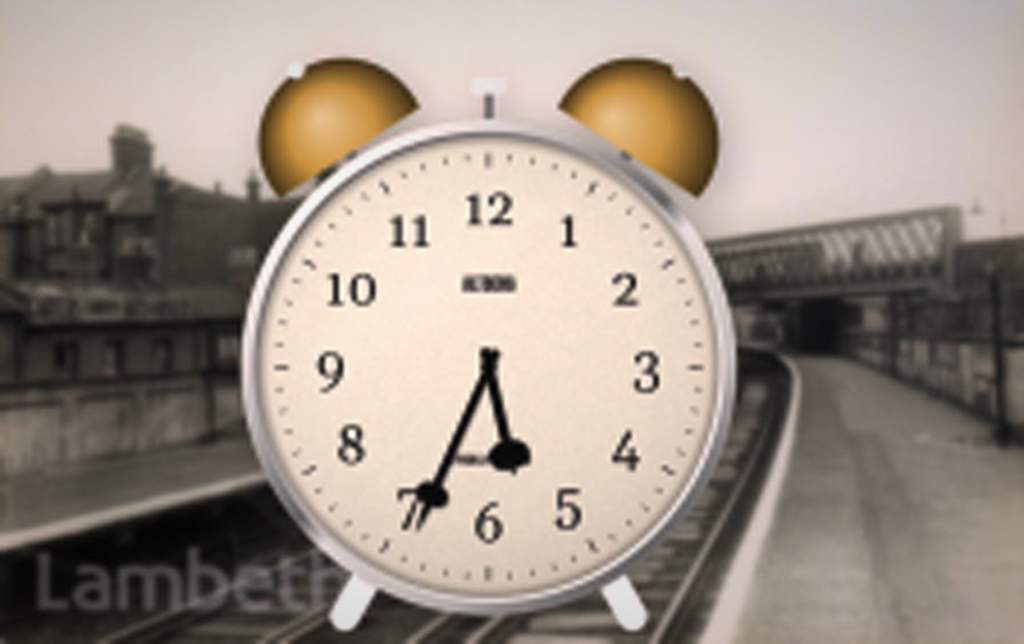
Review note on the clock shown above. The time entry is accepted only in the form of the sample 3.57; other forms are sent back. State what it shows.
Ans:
5.34
